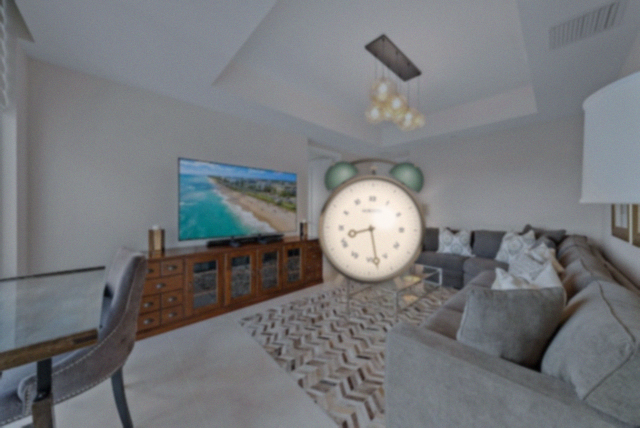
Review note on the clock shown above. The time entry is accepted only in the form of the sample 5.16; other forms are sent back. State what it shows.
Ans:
8.28
